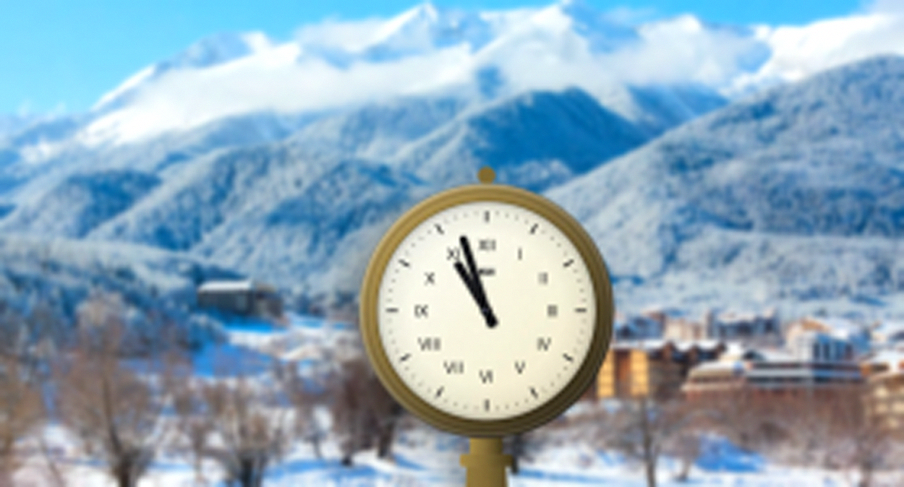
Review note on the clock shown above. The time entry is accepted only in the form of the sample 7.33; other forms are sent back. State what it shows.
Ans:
10.57
